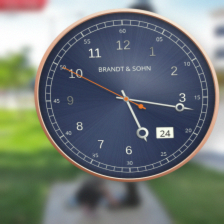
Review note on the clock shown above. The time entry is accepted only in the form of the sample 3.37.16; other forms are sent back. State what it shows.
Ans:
5.16.50
